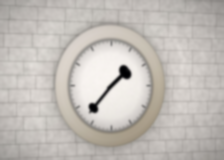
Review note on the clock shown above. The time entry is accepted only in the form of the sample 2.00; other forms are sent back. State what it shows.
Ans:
1.37
